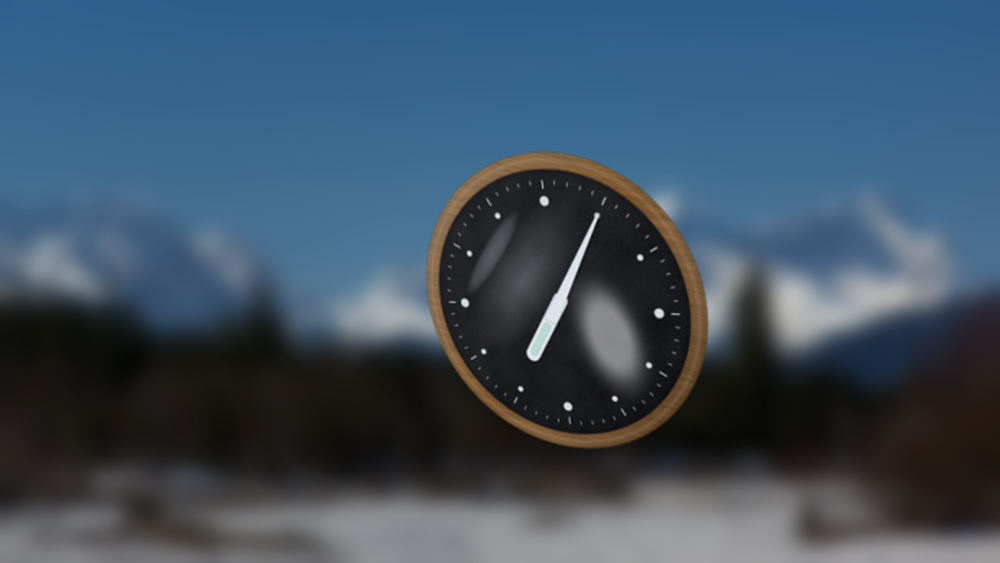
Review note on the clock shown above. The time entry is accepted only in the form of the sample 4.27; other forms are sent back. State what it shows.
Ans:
7.05
